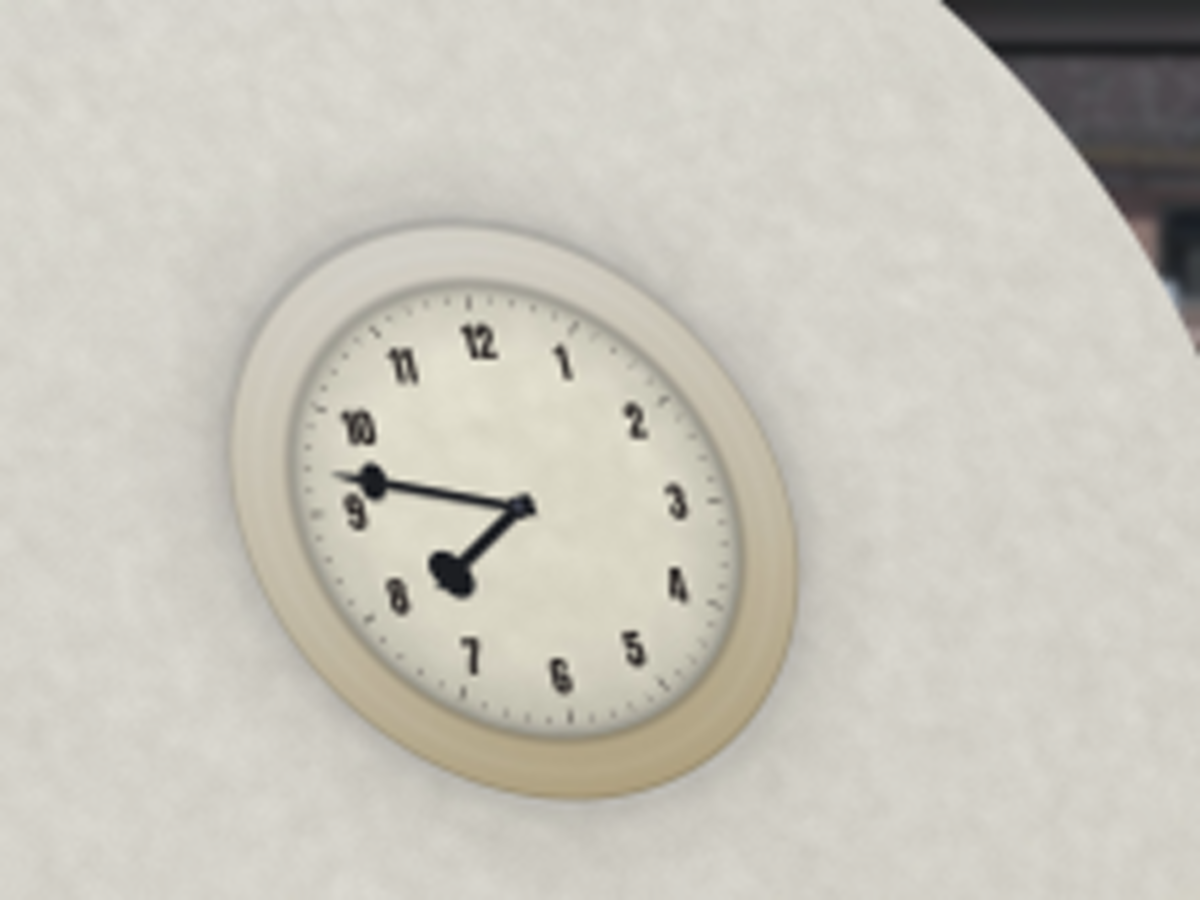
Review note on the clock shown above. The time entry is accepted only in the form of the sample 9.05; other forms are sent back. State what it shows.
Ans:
7.47
